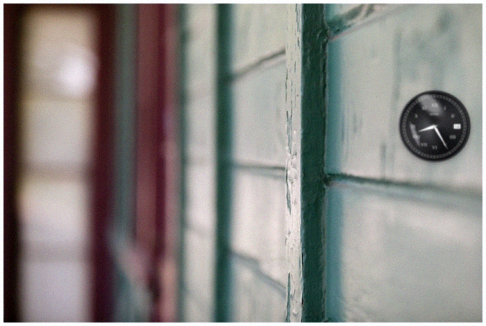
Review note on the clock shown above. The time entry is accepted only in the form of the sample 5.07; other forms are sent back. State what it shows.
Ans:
8.25
